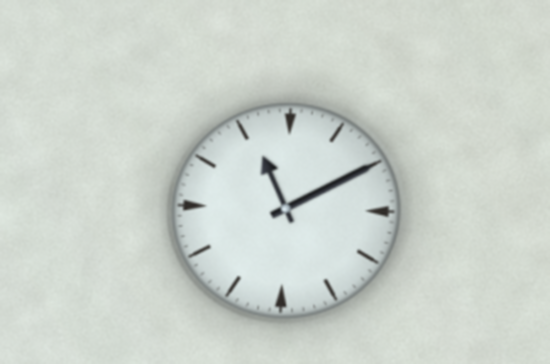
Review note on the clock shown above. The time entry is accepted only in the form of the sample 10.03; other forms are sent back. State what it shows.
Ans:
11.10
